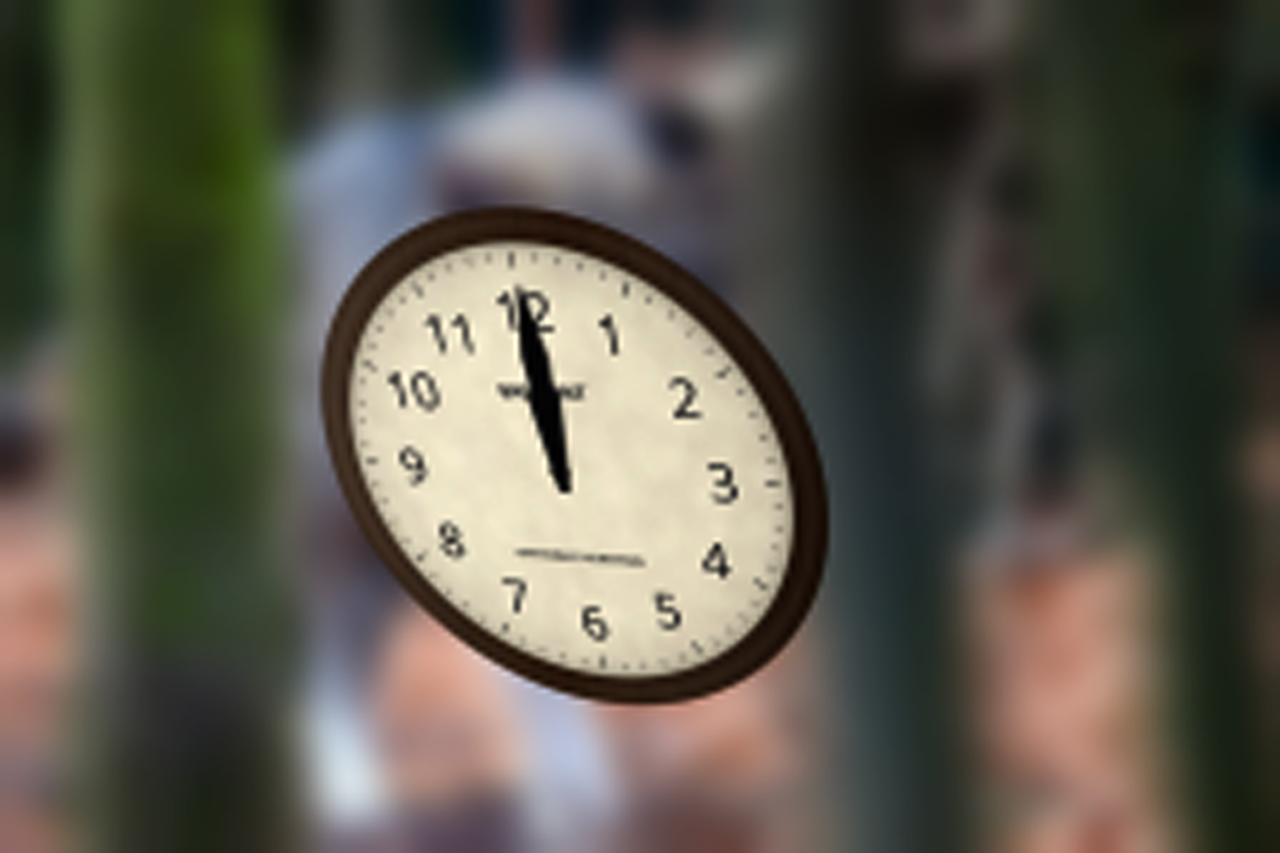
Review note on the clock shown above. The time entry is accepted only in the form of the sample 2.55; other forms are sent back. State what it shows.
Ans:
12.00
